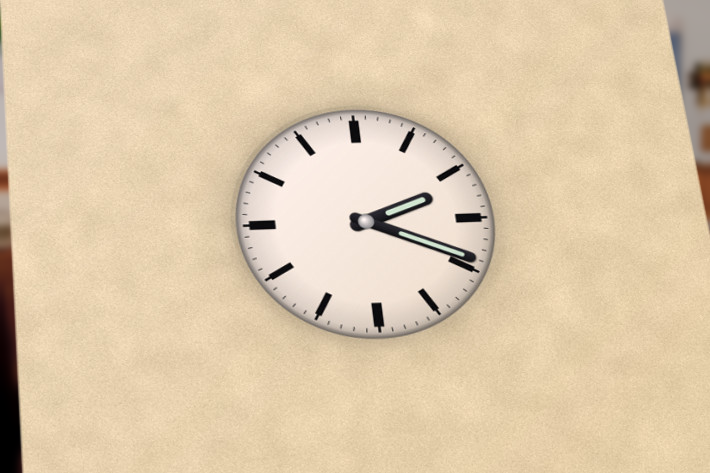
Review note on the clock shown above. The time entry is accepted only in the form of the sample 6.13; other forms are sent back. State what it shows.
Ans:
2.19
